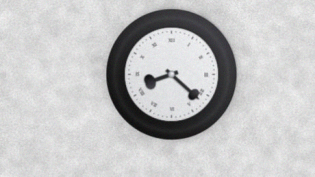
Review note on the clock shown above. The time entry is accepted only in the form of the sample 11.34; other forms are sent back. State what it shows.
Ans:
8.22
